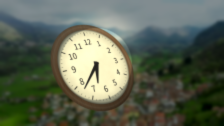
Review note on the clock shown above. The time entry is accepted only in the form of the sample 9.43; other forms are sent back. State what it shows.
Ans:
6.38
